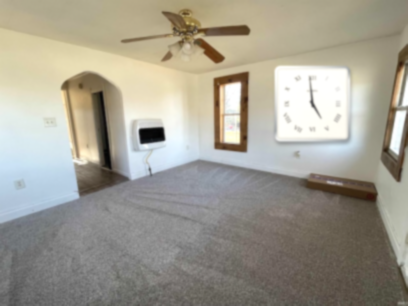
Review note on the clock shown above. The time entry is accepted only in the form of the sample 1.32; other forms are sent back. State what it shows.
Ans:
4.59
